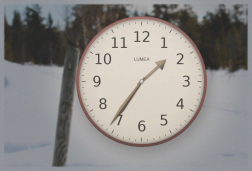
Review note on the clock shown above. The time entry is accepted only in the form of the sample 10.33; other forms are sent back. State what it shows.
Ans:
1.36
